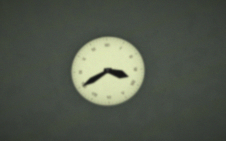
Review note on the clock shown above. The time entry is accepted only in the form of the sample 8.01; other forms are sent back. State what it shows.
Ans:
3.40
